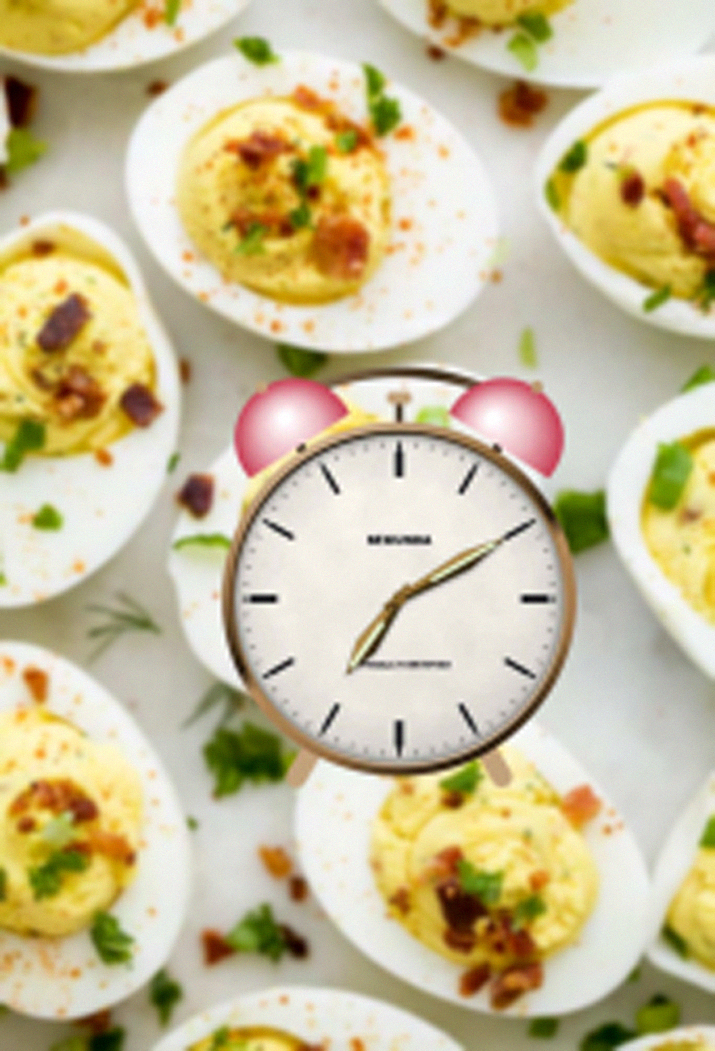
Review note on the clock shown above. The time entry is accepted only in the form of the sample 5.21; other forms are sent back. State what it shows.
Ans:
7.10
